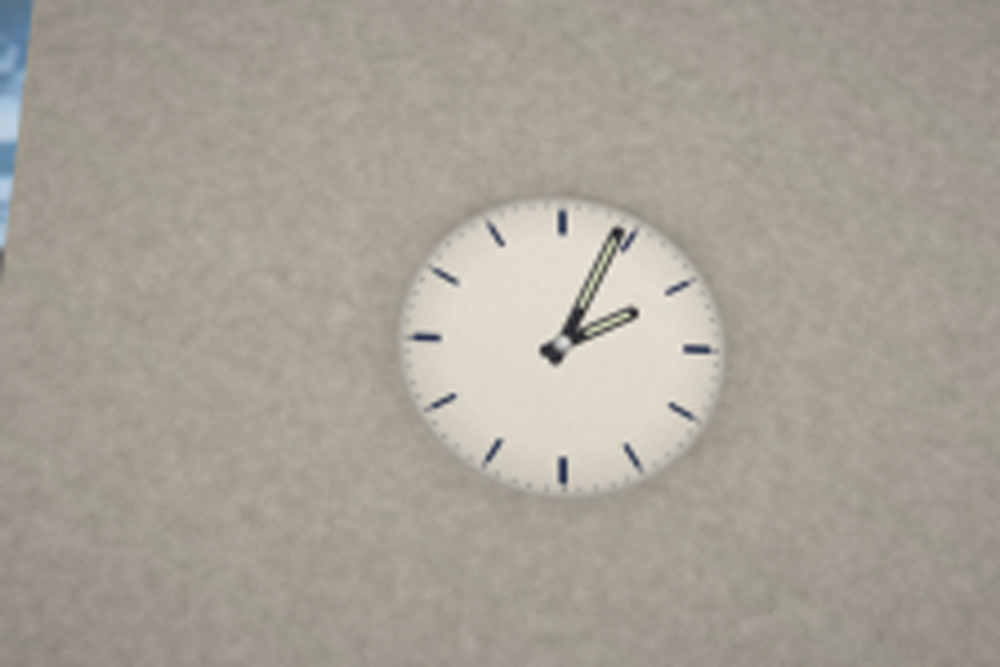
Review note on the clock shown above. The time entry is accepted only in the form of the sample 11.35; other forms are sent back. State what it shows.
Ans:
2.04
